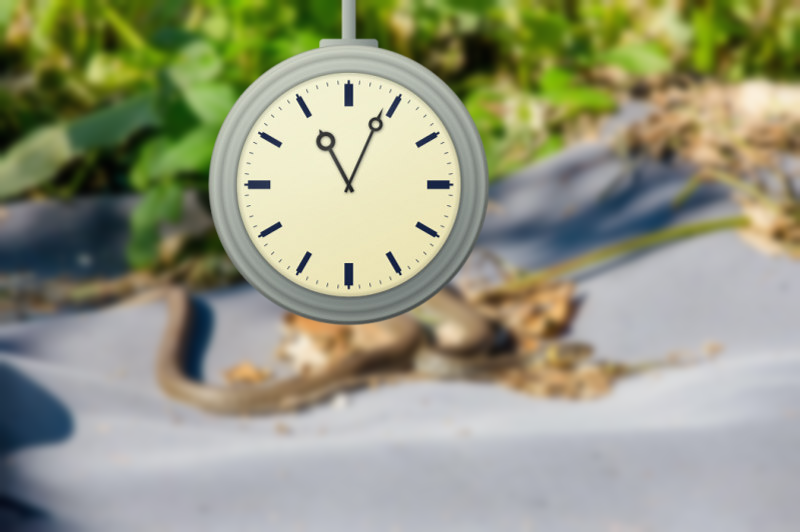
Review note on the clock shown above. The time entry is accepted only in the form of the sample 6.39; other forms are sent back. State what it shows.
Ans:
11.04
